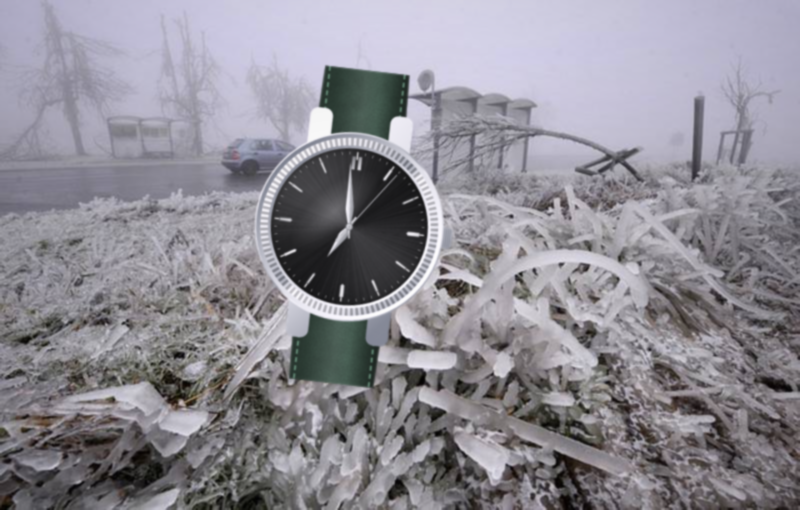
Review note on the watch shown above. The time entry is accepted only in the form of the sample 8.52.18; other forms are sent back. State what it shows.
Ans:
6.59.06
